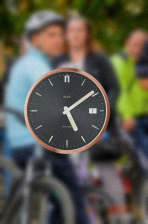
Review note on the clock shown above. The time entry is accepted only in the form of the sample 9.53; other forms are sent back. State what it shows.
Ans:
5.09
